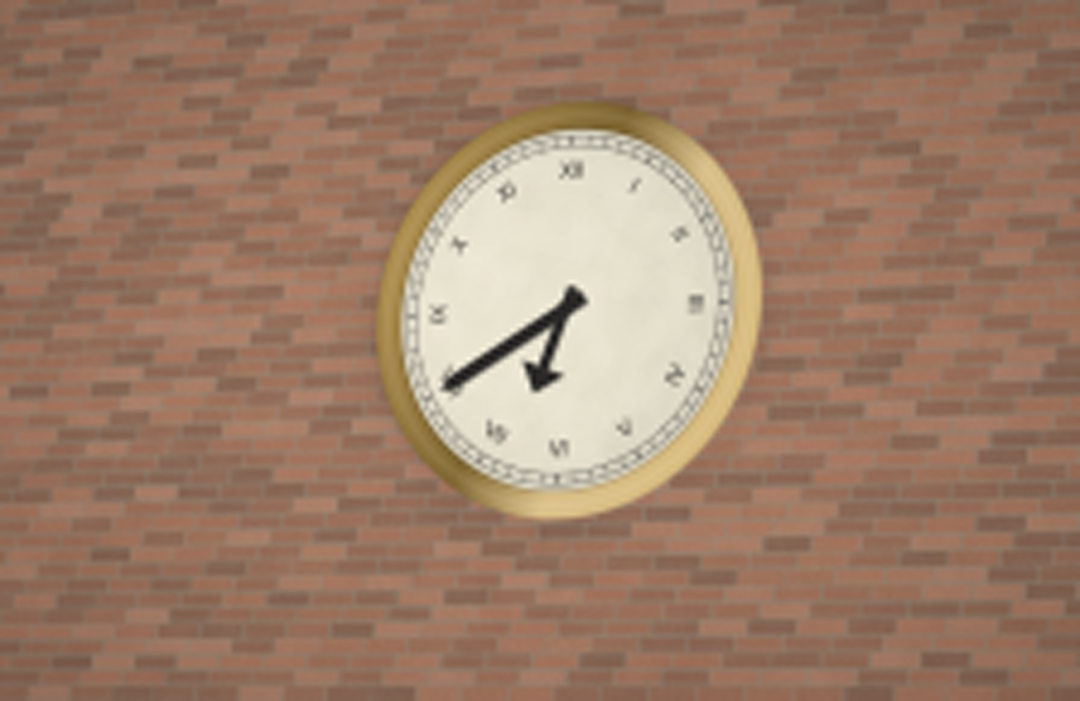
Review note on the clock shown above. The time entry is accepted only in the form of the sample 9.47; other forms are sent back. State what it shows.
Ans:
6.40
